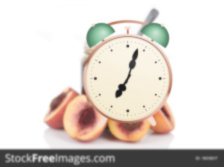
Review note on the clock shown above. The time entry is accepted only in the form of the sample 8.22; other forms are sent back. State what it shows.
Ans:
7.03
